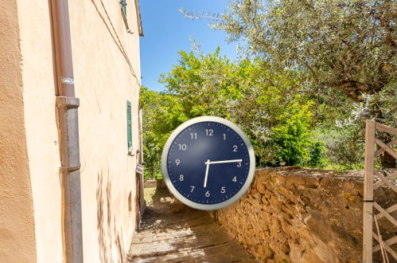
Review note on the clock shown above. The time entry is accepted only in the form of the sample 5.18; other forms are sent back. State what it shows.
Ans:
6.14
